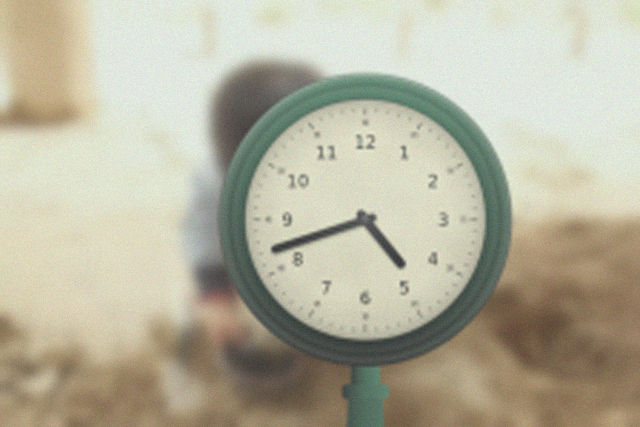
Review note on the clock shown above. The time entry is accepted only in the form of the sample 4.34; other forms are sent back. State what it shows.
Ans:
4.42
